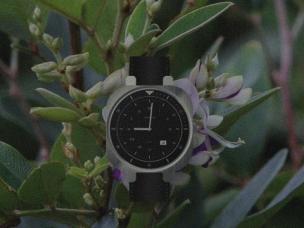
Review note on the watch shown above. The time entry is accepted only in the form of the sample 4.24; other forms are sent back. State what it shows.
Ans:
9.01
